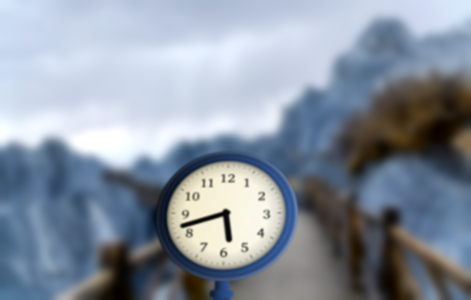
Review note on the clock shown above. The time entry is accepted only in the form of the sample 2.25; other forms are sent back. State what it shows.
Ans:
5.42
